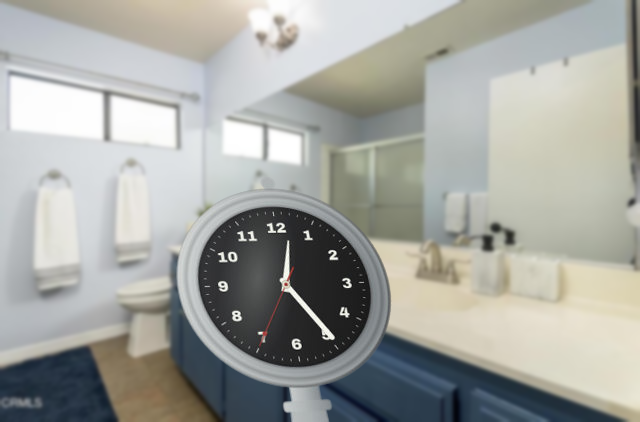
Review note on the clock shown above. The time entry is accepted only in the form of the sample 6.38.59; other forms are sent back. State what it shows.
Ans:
12.24.35
